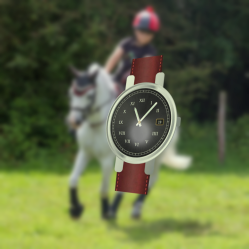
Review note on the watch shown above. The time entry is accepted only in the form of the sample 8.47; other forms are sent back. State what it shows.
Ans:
11.07
